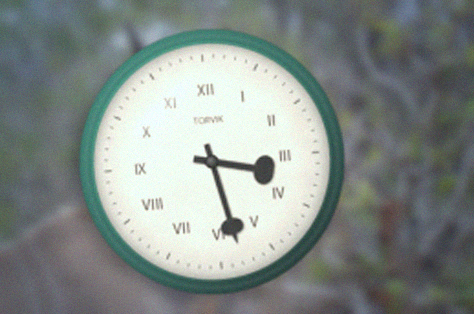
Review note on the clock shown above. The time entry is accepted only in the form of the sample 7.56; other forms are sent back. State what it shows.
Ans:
3.28
